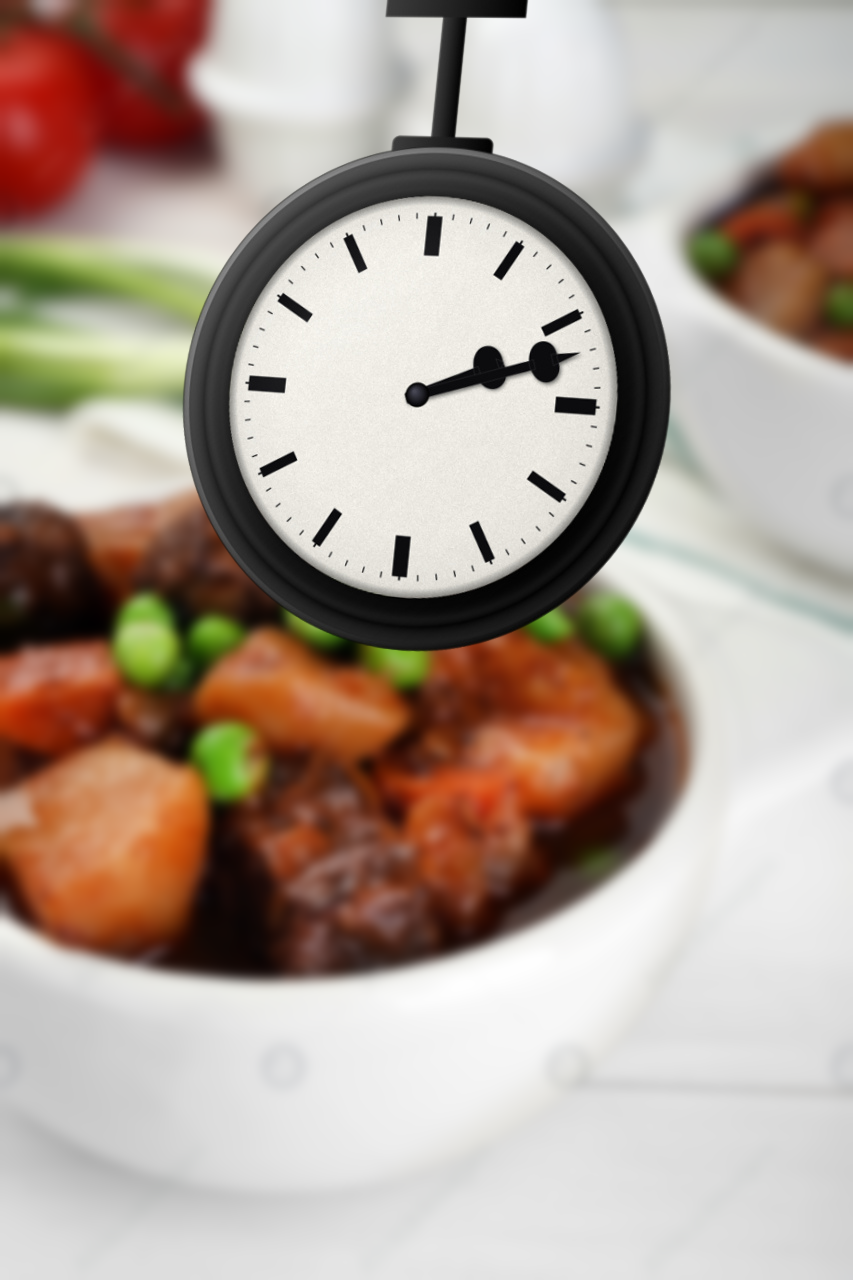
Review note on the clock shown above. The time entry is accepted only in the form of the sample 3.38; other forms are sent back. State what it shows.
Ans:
2.12
